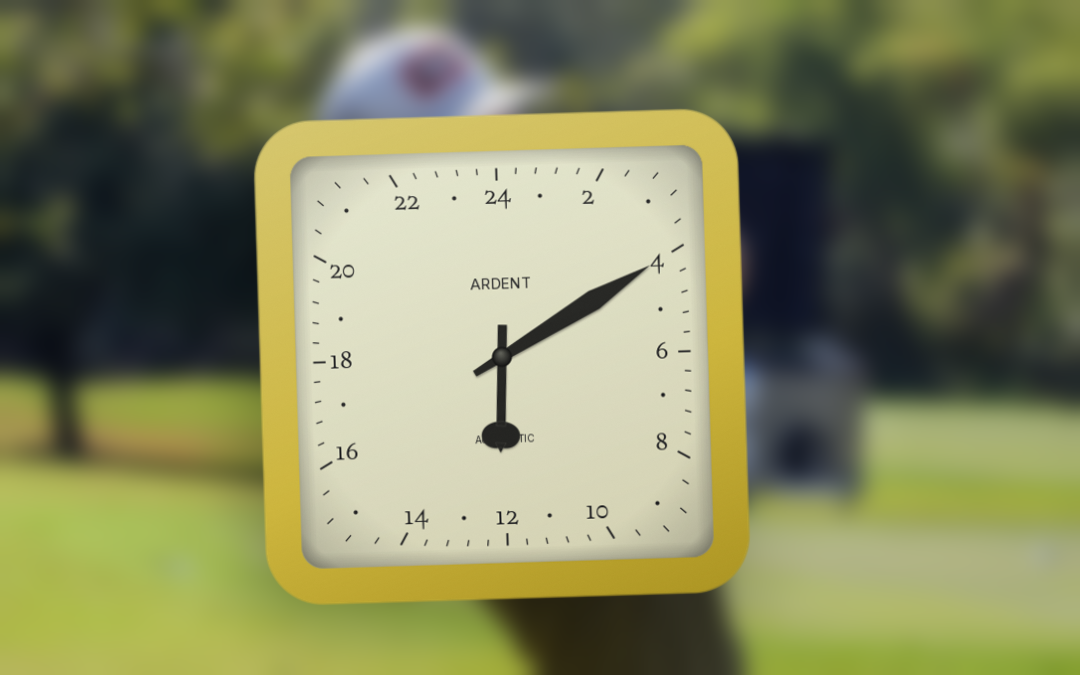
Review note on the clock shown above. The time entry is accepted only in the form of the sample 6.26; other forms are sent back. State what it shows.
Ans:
12.10
